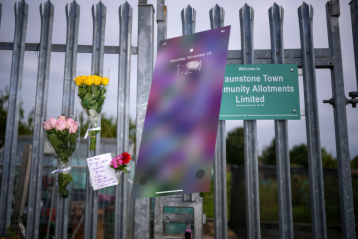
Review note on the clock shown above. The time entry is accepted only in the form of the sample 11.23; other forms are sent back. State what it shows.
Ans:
1.24
